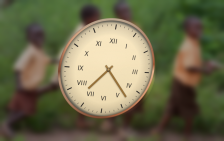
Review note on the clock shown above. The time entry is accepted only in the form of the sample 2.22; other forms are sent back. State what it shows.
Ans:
7.23
